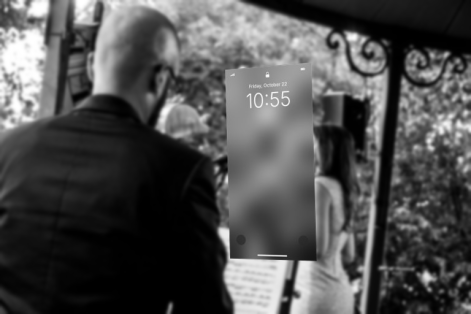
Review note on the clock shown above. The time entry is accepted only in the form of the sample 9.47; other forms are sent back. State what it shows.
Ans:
10.55
